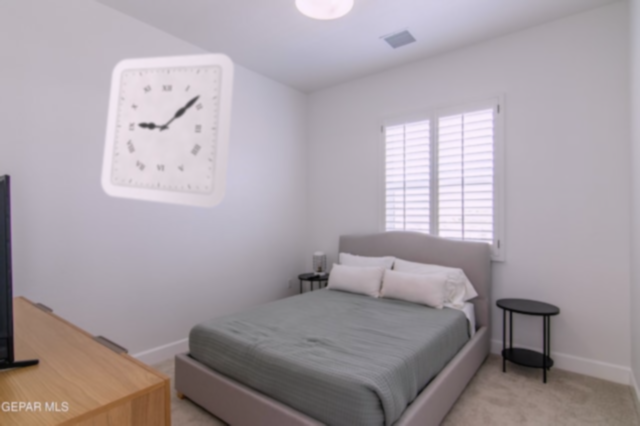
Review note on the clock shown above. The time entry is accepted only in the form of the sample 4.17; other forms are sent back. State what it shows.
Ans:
9.08
